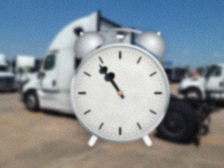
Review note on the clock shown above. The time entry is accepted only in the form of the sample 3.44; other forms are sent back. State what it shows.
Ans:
10.54
